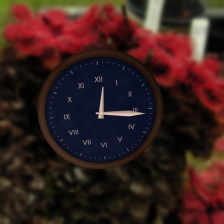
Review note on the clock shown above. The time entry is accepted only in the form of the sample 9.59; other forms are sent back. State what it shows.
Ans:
12.16
